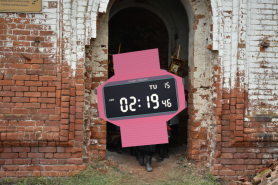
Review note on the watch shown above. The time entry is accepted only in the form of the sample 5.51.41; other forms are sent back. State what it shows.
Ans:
2.19.46
